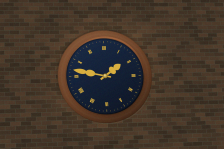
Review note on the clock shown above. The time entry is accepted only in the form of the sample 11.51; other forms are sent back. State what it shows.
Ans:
1.47
